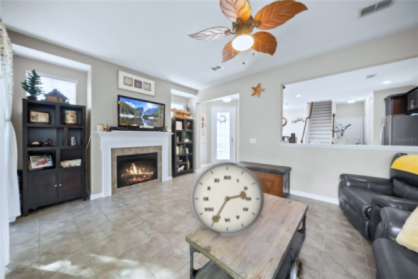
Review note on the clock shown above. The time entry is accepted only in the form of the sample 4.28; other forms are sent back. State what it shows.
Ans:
2.35
